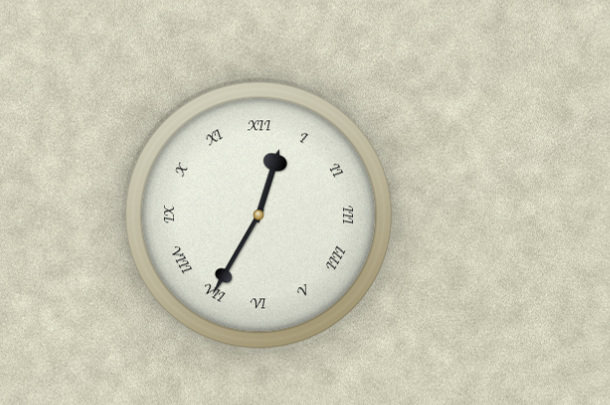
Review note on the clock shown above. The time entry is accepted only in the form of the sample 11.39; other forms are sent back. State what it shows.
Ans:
12.35
